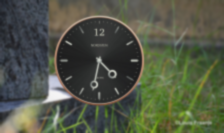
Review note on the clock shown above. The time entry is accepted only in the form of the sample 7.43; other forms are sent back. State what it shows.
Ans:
4.32
